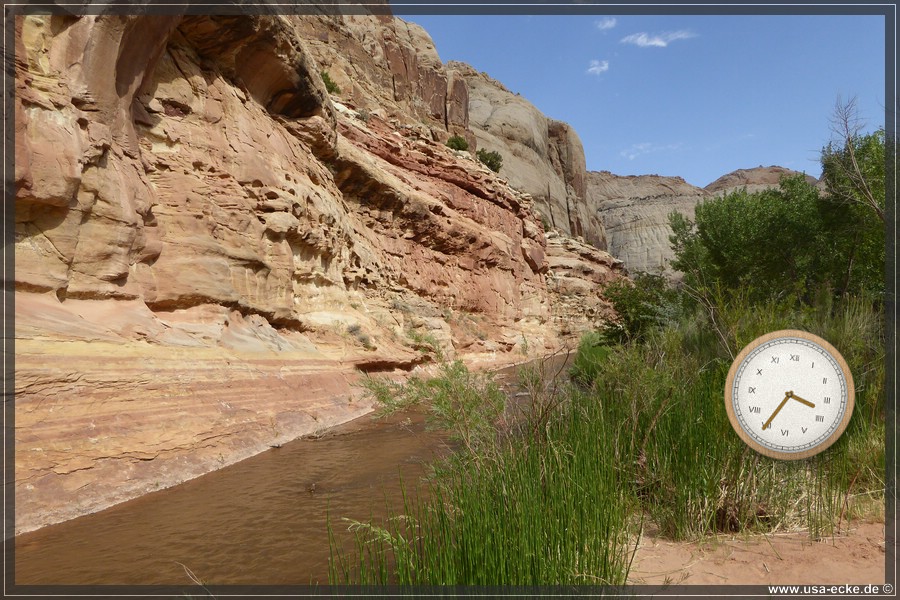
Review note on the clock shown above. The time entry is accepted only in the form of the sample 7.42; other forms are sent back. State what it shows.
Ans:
3.35
